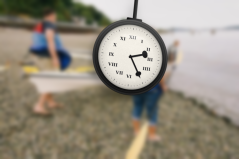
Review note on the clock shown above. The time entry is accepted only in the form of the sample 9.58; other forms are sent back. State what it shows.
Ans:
2.25
